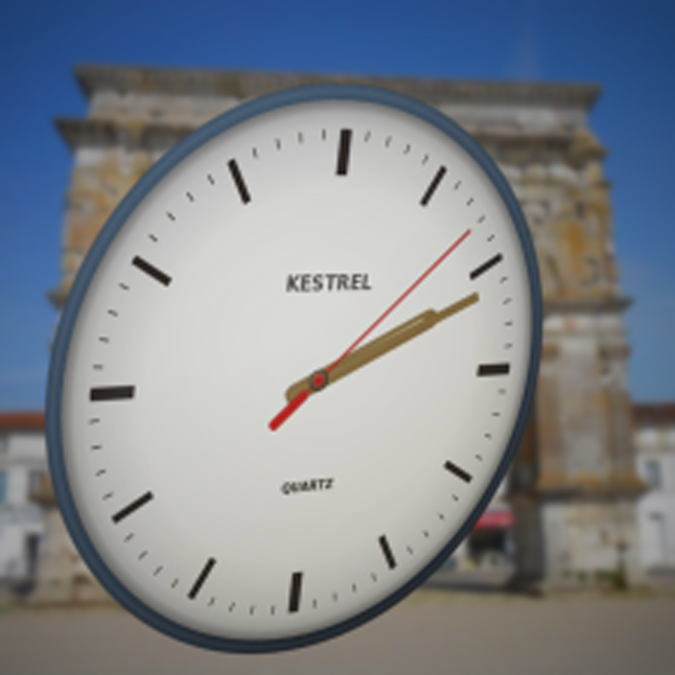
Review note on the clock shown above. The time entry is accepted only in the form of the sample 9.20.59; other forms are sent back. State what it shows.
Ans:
2.11.08
